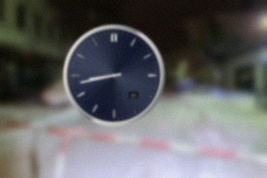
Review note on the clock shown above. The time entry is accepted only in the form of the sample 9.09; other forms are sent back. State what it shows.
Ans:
8.43
